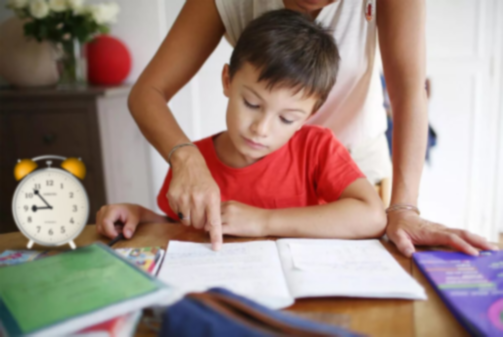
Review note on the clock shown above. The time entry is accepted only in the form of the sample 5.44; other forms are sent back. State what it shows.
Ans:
8.53
